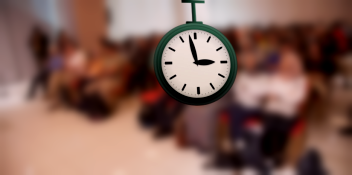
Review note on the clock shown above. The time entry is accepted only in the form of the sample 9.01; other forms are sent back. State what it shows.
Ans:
2.58
